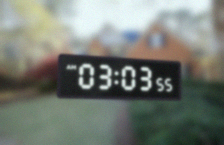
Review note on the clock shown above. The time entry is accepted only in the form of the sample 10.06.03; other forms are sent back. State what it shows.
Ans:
3.03.55
